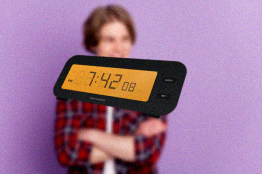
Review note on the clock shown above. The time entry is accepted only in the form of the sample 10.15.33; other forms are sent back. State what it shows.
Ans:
7.42.08
